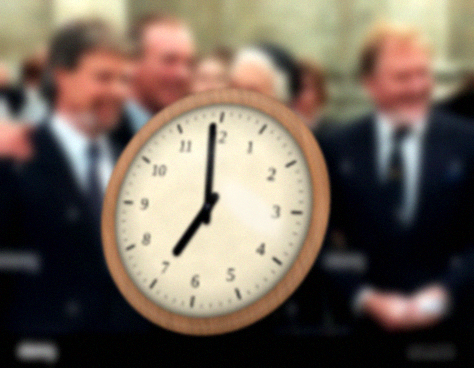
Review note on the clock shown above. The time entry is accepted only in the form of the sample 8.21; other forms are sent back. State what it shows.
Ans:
6.59
